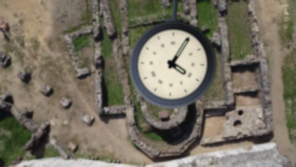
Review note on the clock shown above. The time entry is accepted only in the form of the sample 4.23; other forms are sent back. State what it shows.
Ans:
4.05
